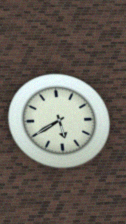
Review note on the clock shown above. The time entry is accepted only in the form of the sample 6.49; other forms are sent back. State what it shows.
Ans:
5.40
